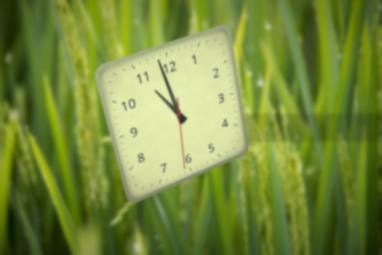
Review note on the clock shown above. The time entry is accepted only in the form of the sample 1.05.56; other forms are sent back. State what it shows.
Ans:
10.58.31
